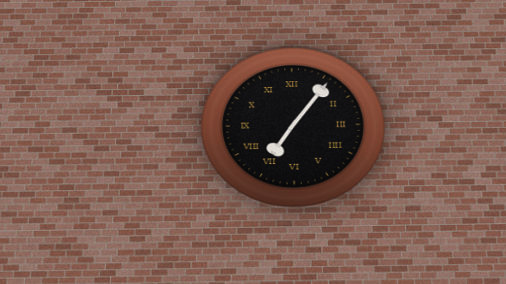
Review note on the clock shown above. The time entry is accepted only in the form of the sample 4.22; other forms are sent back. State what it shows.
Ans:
7.06
